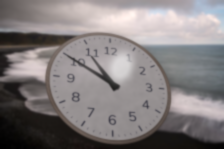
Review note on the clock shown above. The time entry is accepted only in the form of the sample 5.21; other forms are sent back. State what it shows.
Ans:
10.50
